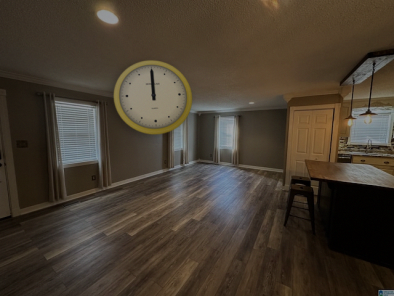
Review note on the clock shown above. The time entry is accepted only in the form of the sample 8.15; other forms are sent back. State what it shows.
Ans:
12.00
